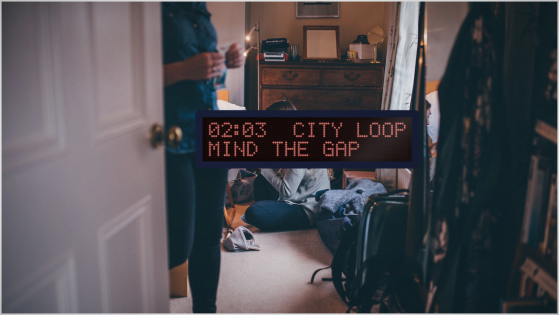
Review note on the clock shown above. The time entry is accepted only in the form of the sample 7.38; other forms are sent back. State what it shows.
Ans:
2.03
